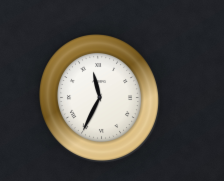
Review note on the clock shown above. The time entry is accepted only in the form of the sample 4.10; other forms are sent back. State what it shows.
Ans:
11.35
